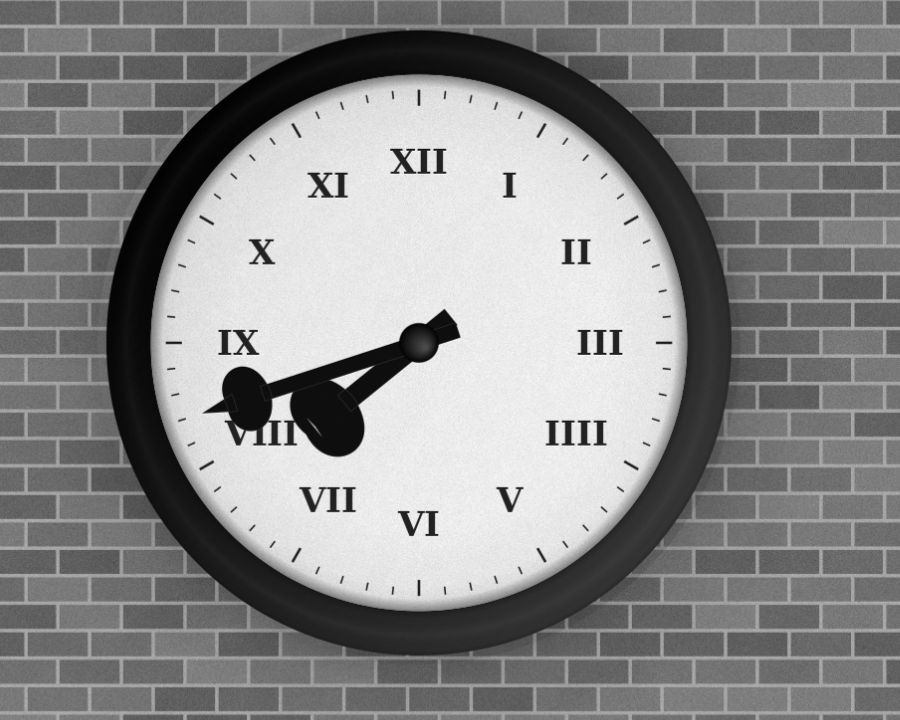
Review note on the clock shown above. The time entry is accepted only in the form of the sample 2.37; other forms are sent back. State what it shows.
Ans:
7.42
